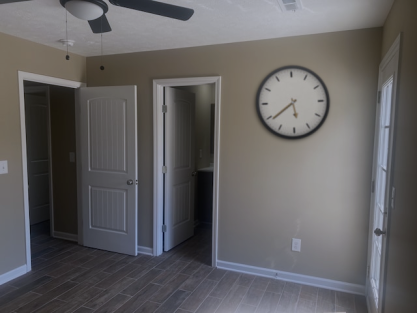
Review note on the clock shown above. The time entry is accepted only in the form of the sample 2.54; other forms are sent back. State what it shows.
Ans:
5.39
